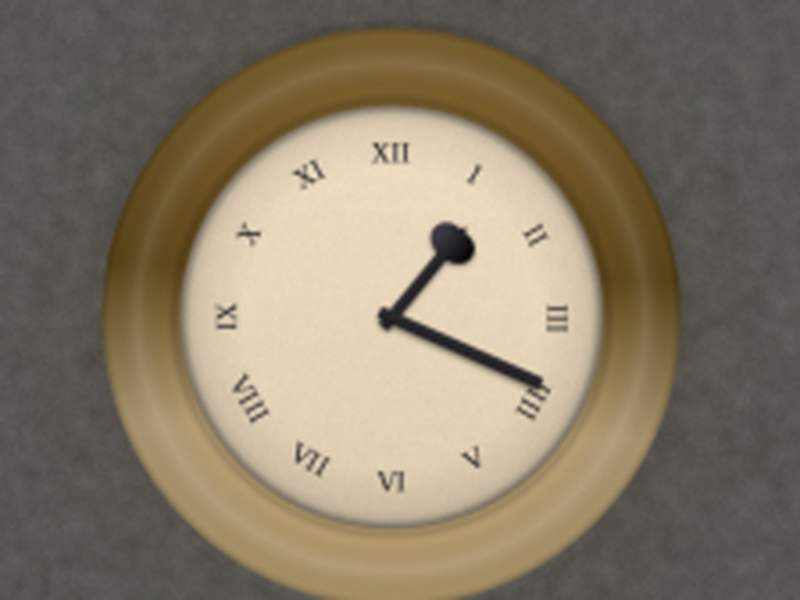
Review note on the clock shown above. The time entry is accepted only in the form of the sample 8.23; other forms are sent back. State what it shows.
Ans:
1.19
